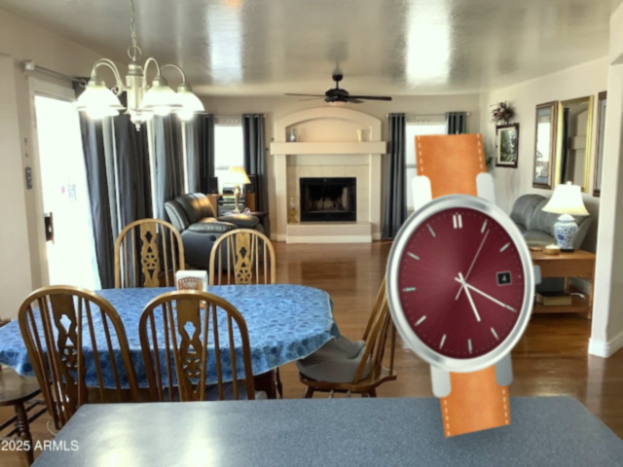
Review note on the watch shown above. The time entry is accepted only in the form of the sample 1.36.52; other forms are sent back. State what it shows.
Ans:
5.20.06
